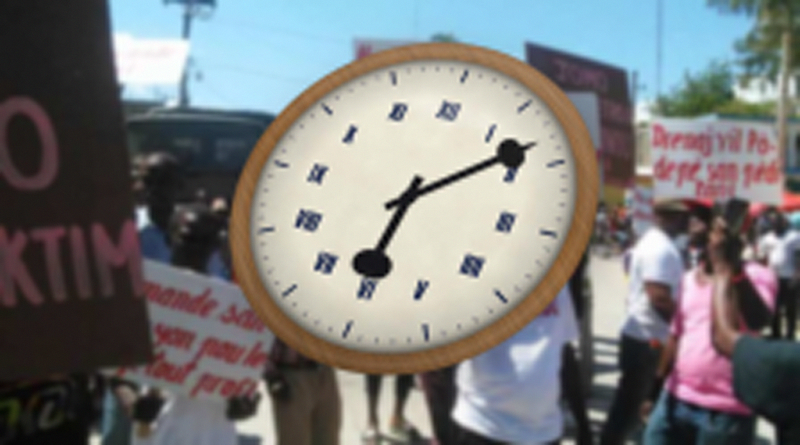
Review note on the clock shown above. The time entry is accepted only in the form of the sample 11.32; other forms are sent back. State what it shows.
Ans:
6.08
